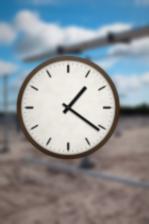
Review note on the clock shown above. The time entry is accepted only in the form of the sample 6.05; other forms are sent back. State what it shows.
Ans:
1.21
